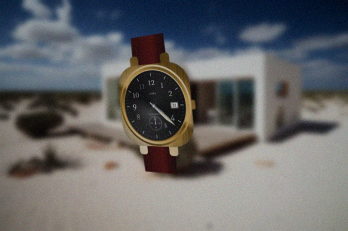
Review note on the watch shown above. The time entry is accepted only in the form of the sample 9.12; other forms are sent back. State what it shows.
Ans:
4.22
